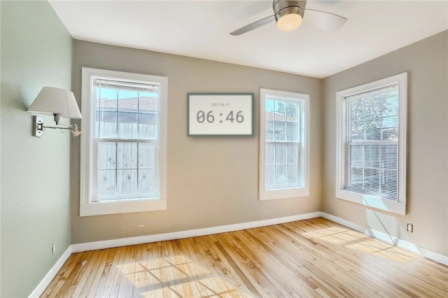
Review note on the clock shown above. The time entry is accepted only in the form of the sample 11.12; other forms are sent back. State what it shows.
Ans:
6.46
